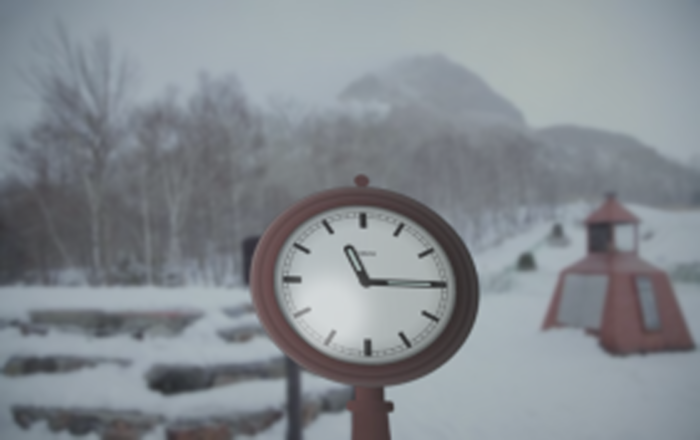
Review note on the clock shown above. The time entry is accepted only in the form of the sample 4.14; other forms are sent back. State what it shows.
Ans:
11.15
